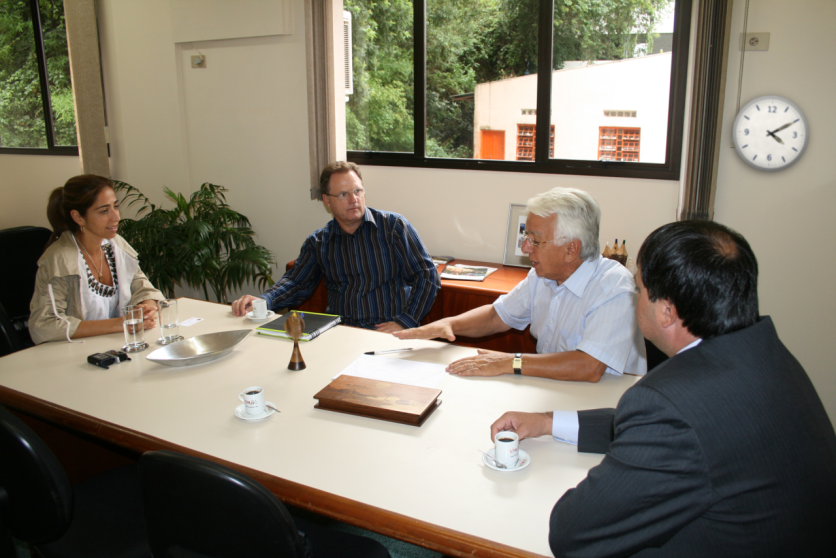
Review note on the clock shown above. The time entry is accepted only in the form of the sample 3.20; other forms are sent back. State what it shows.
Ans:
4.10
